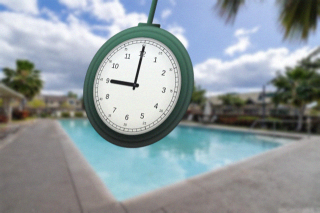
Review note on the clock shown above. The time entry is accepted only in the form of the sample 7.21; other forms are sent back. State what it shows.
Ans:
9.00
